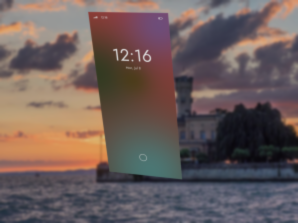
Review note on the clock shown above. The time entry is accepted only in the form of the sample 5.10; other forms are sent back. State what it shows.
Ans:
12.16
